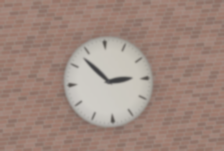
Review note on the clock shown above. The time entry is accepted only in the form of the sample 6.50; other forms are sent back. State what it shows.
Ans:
2.53
